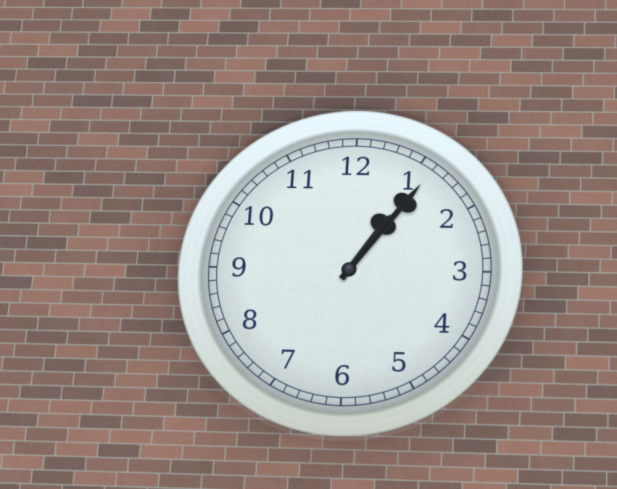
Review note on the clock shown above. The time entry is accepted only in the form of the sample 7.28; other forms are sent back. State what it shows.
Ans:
1.06
